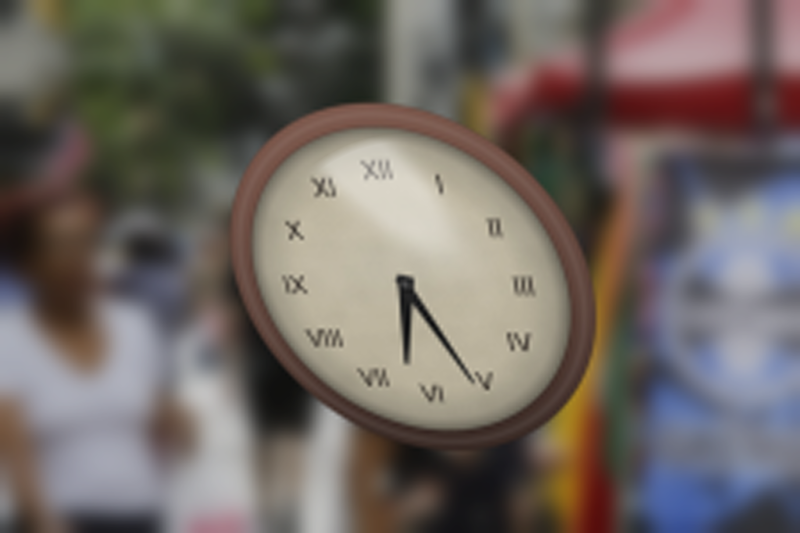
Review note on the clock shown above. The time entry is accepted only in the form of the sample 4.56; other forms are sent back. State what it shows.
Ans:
6.26
